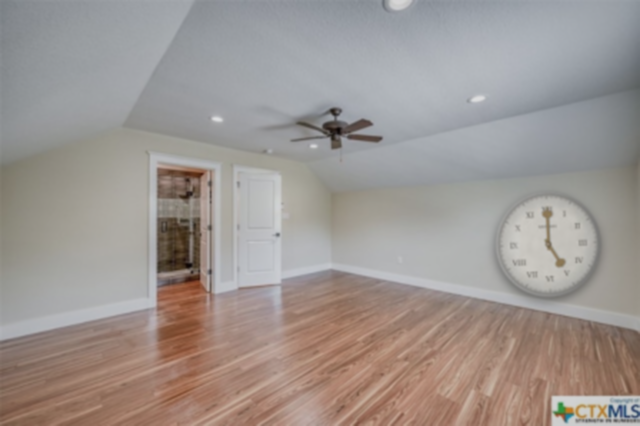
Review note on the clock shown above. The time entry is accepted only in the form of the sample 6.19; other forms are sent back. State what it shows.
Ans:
5.00
